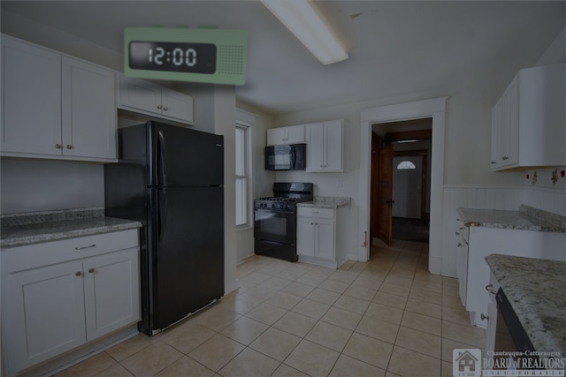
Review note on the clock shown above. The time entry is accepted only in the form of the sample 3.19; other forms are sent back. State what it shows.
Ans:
12.00
